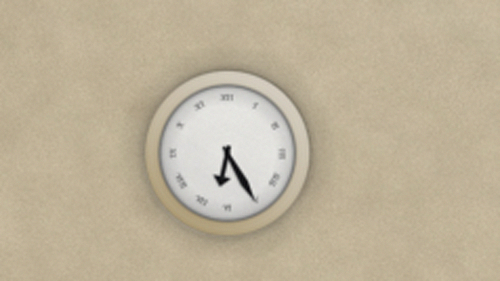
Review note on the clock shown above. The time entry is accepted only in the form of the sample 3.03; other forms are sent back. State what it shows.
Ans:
6.25
